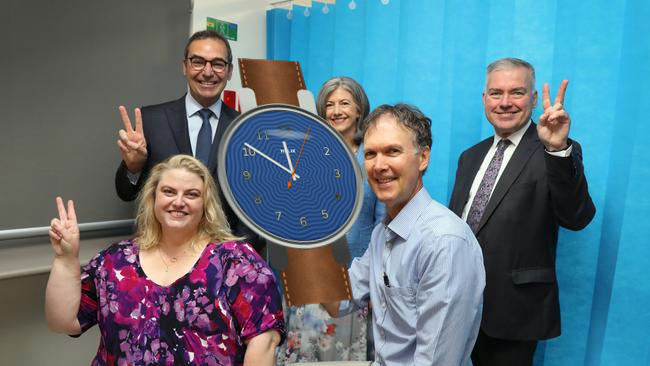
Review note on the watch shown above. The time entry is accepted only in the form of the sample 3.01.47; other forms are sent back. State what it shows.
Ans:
11.51.05
